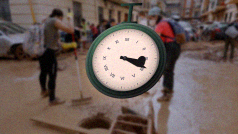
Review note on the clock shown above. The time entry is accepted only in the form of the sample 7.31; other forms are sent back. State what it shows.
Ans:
3.19
